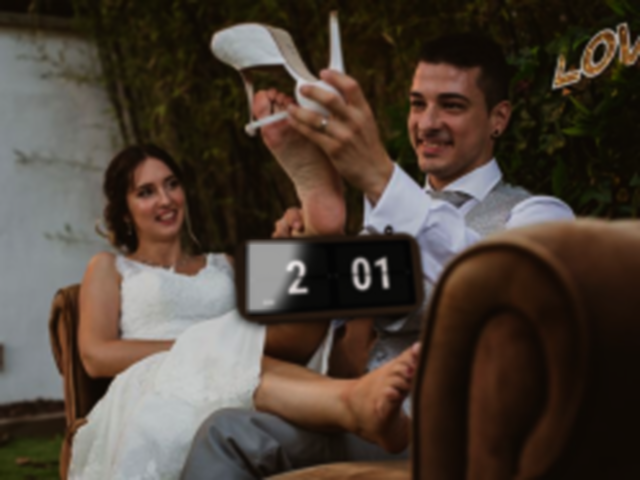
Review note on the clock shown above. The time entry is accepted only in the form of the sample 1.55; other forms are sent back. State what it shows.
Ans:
2.01
